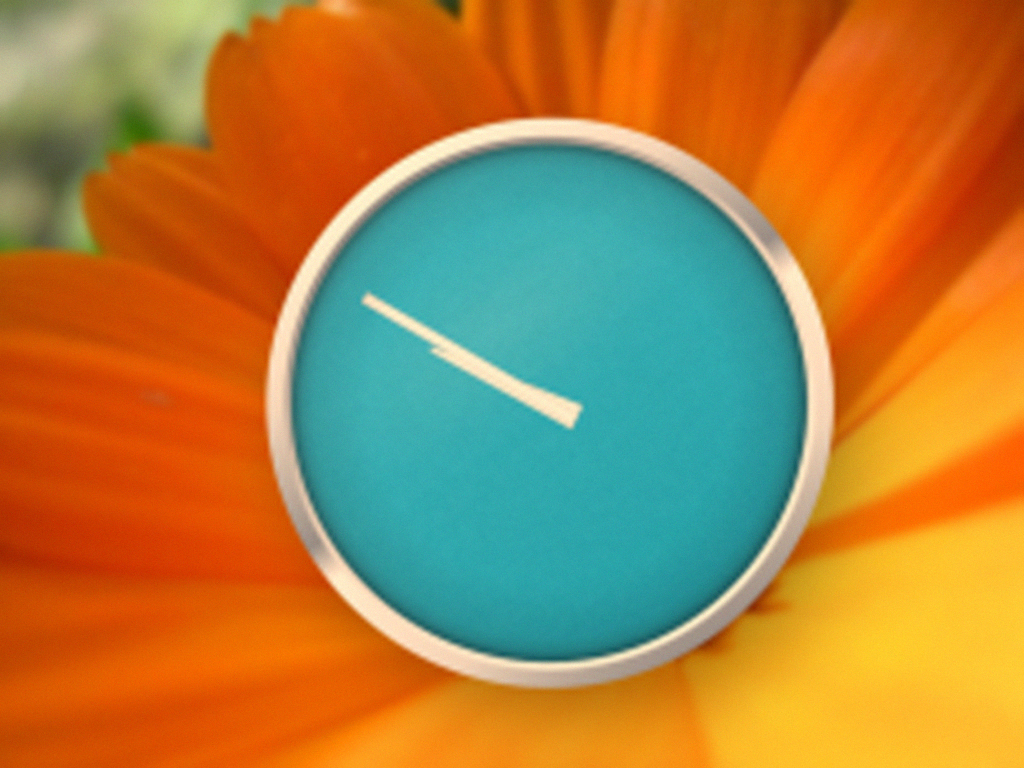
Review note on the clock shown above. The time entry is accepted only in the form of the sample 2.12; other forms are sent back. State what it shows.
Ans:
9.50
